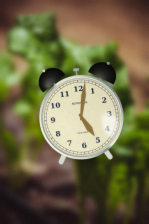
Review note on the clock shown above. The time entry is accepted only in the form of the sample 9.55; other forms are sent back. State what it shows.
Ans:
5.02
